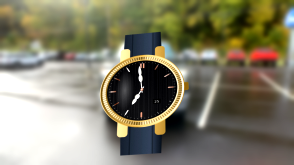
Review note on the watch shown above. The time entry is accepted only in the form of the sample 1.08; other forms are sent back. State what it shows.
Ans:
6.59
